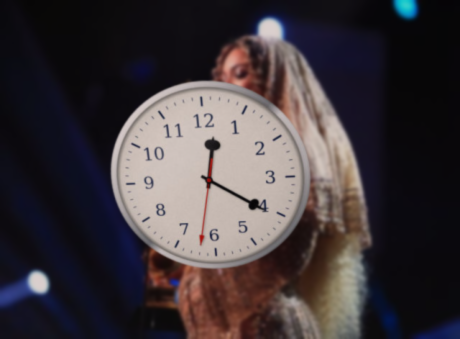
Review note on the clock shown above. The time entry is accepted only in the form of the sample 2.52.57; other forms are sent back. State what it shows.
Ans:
12.20.32
